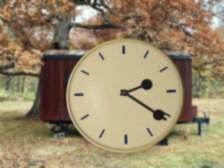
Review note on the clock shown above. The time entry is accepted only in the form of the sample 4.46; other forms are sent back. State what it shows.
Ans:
2.21
